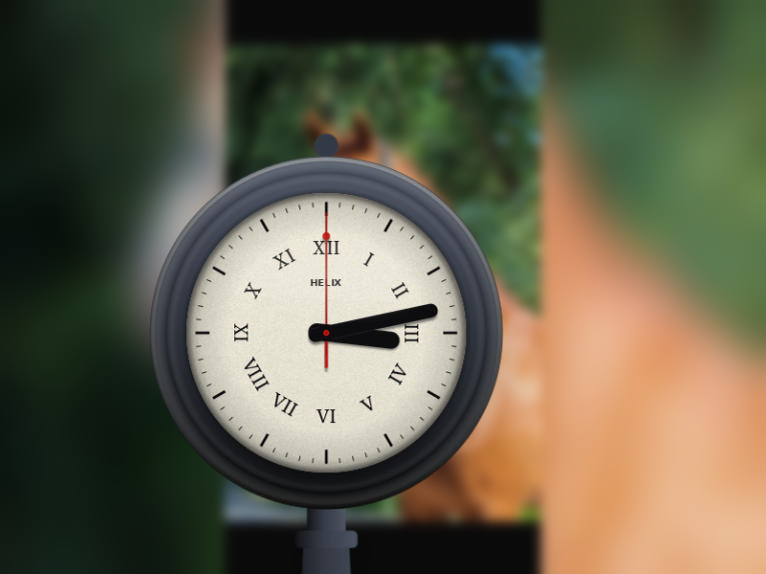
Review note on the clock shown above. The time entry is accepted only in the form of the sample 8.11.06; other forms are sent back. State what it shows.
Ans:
3.13.00
